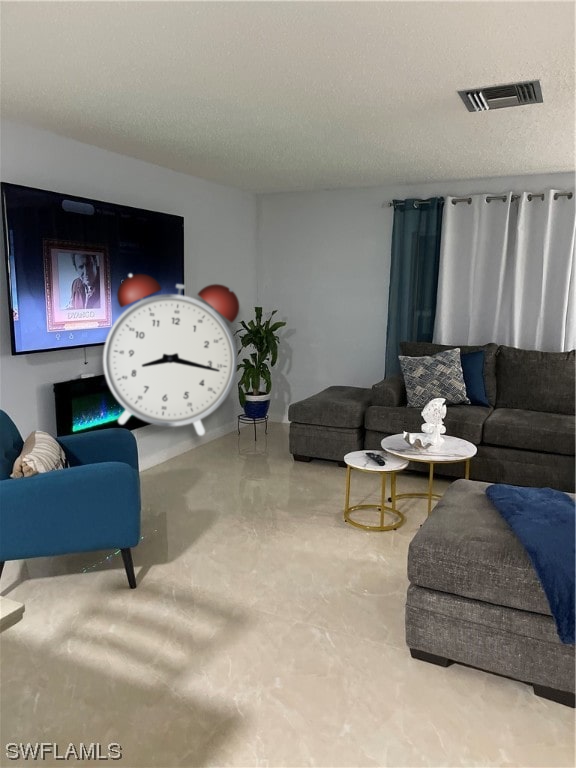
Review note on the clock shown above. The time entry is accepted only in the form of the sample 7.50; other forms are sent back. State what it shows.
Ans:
8.16
